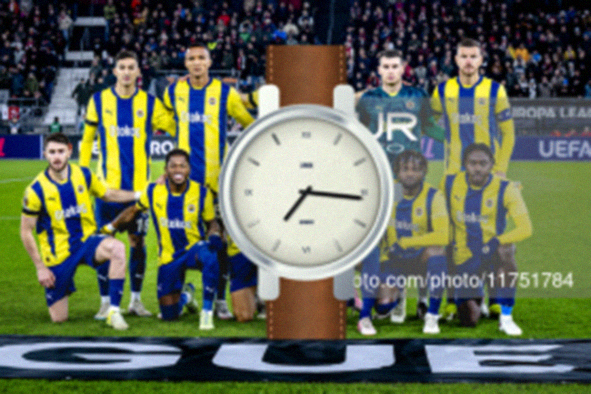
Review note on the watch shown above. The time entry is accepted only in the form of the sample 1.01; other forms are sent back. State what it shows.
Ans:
7.16
